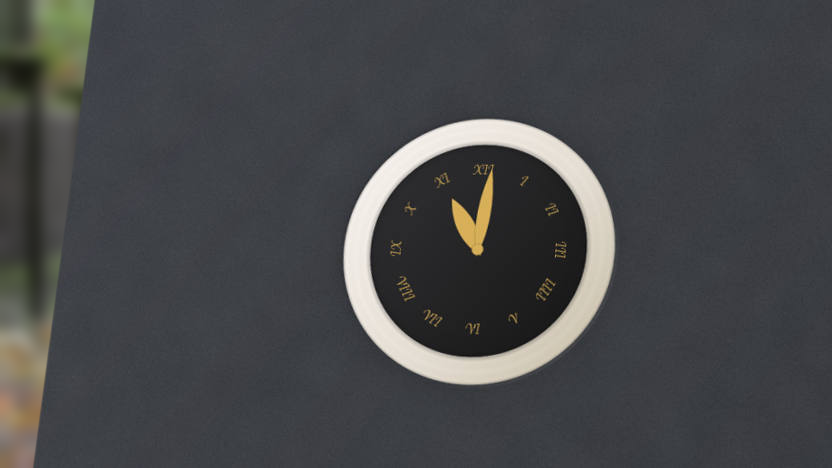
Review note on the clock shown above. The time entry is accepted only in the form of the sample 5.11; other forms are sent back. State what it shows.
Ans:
11.01
